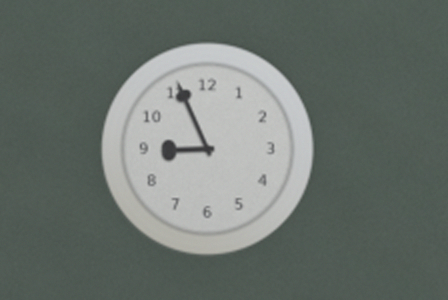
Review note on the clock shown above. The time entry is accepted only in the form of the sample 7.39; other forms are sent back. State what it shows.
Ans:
8.56
